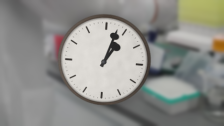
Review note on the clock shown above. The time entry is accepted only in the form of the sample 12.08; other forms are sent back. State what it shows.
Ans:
1.03
